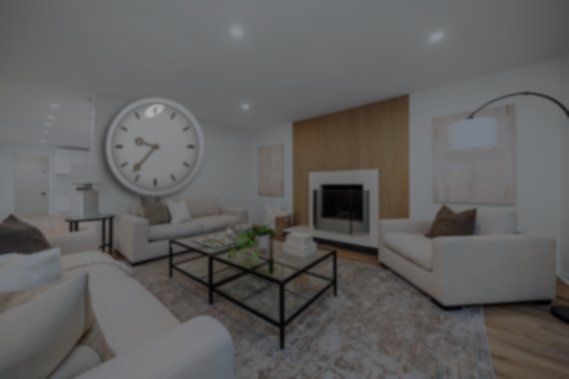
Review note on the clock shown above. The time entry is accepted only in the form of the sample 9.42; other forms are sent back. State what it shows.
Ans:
9.37
